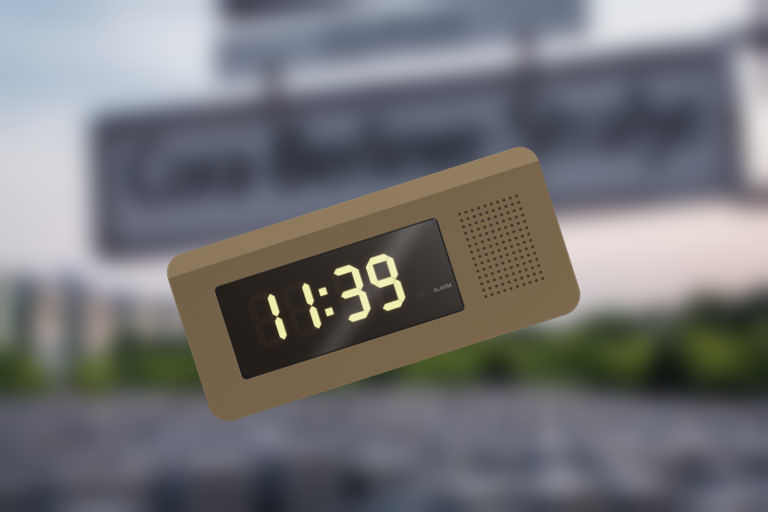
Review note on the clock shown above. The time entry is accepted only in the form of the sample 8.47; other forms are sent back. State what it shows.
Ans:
11.39
